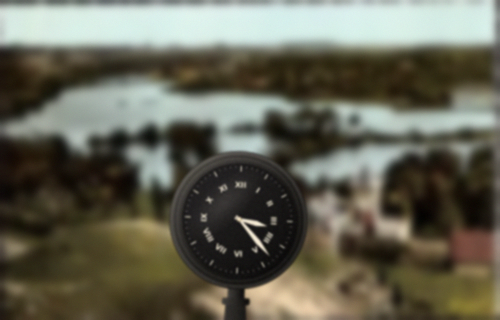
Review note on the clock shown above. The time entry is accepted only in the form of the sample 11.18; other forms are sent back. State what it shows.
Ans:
3.23
